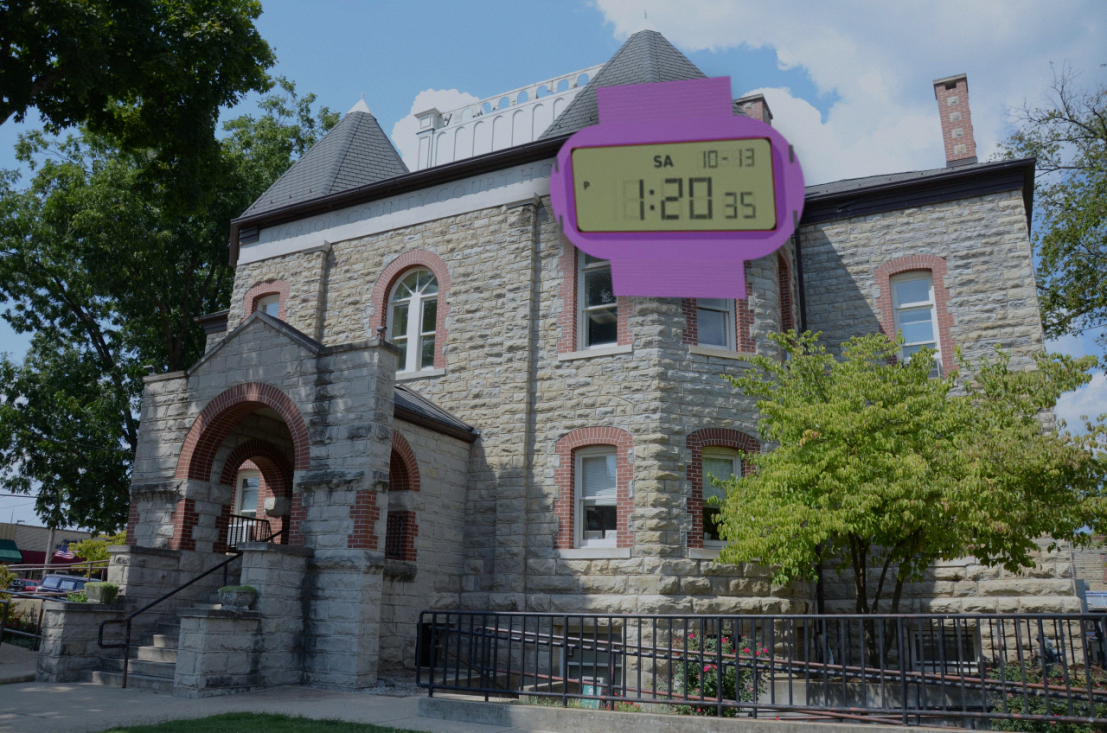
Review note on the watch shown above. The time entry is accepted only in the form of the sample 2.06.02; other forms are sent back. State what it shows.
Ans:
1.20.35
